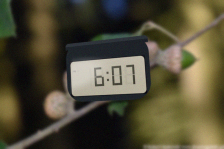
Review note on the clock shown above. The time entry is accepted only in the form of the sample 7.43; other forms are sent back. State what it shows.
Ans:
6.07
